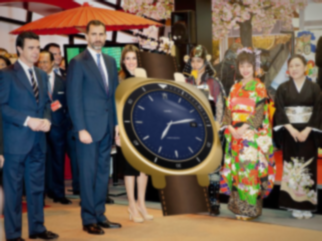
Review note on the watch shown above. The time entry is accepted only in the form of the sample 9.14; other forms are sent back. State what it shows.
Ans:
7.13
